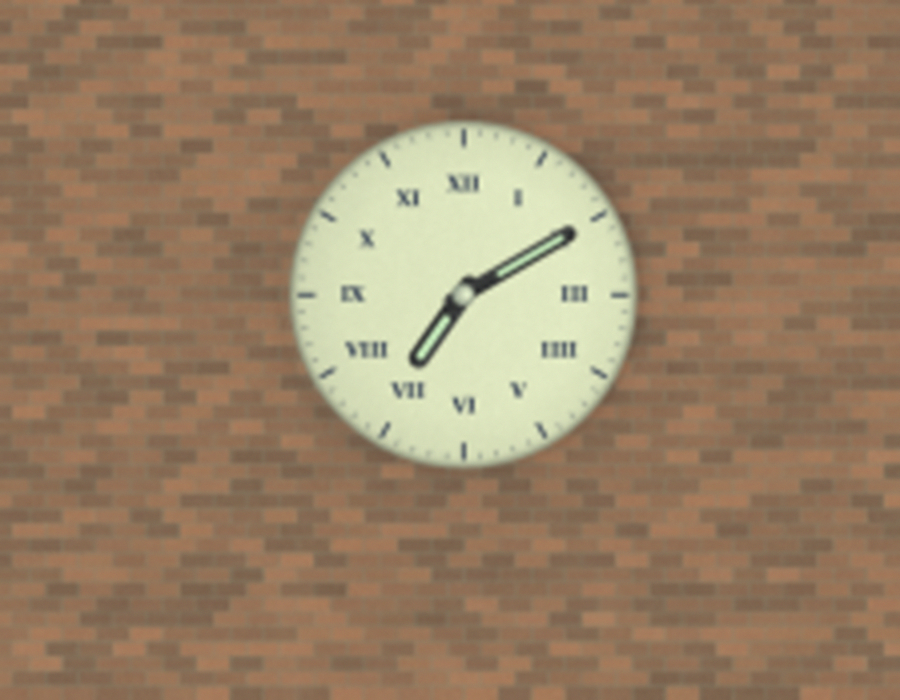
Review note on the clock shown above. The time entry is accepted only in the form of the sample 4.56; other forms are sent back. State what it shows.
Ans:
7.10
